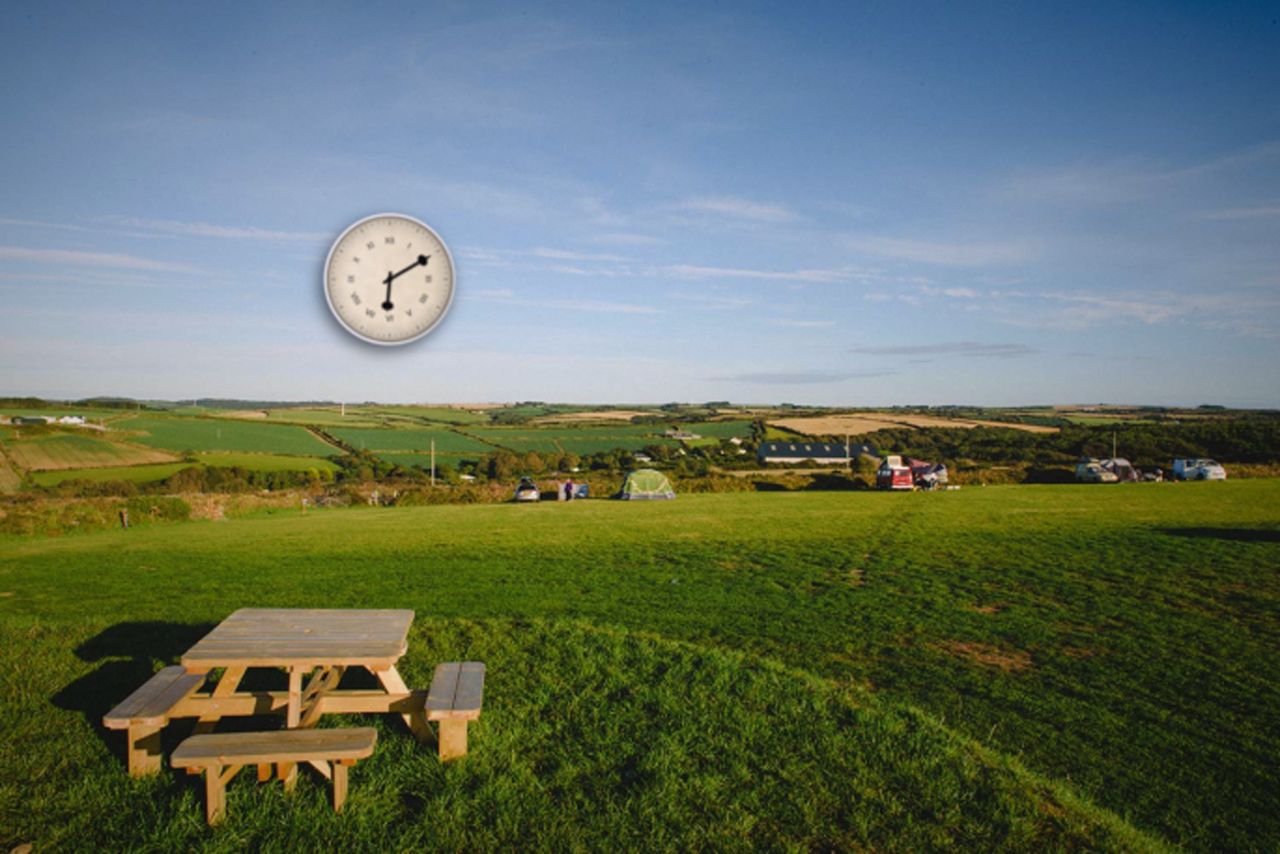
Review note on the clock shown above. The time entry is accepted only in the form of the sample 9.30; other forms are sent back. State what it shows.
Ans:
6.10
